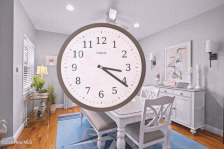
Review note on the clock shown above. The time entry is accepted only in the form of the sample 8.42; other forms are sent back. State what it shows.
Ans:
3.21
